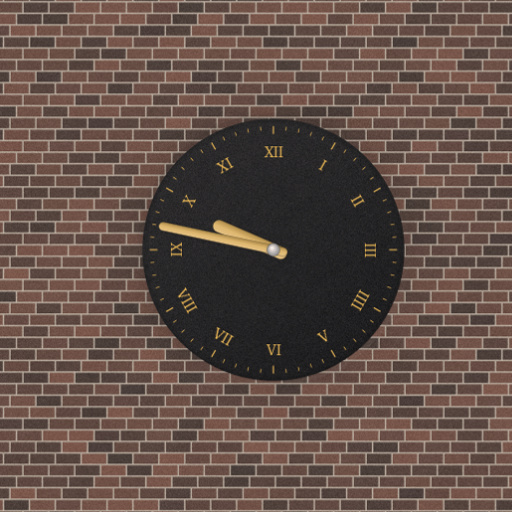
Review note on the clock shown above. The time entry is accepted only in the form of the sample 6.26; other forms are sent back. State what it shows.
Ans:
9.47
